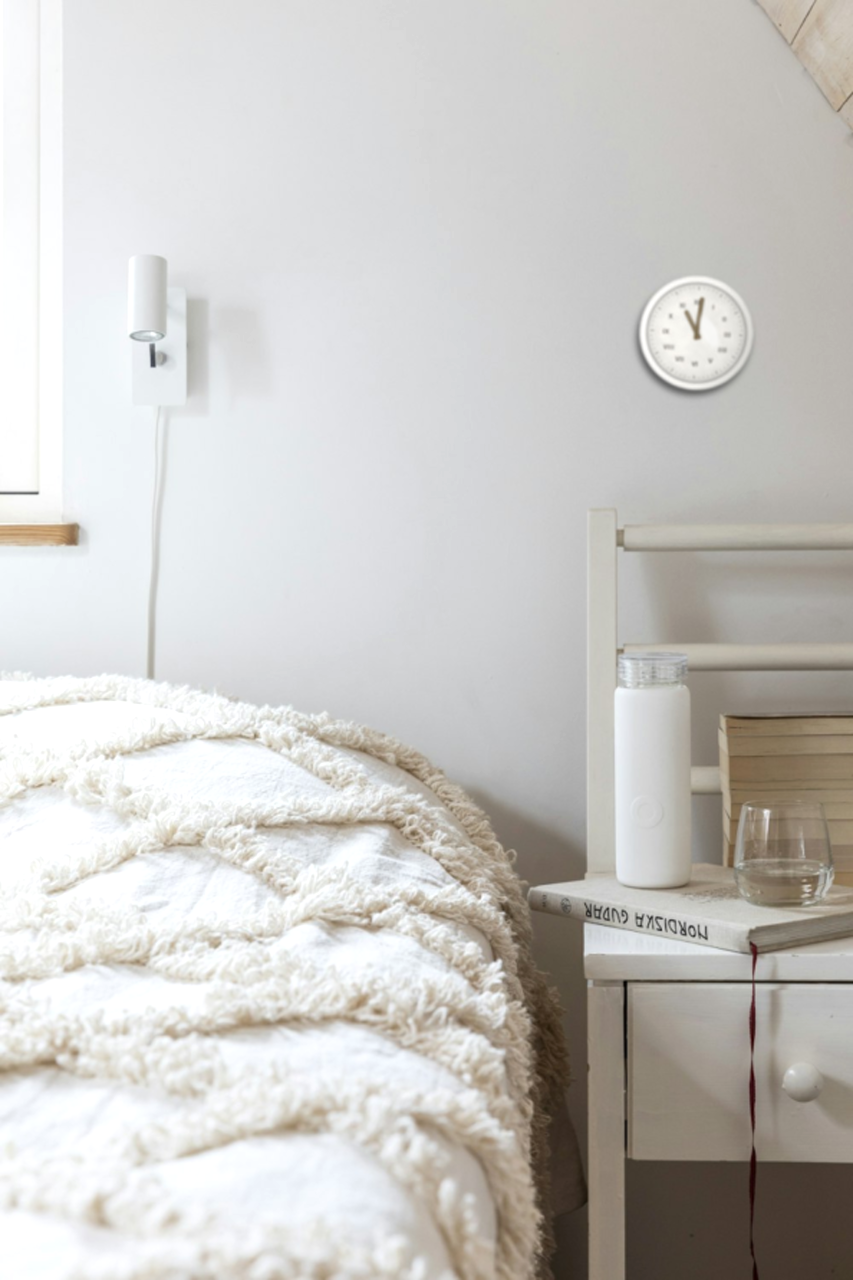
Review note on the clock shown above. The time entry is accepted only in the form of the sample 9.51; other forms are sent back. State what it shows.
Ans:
11.01
